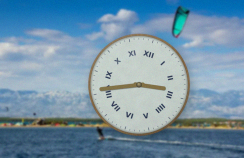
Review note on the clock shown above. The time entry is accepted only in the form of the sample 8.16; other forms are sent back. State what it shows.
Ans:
2.41
